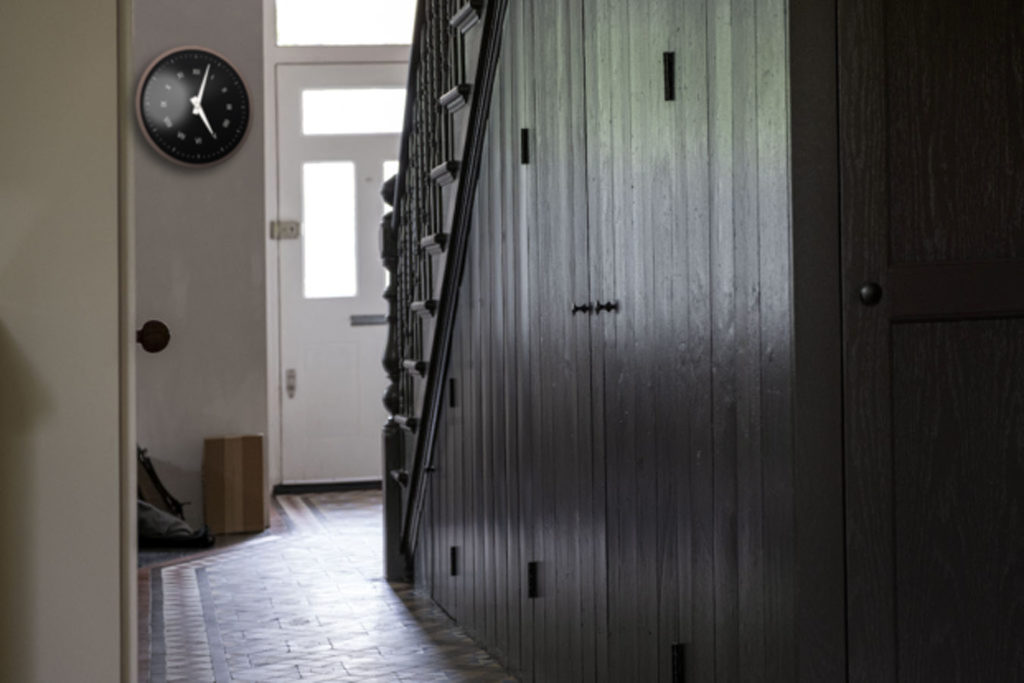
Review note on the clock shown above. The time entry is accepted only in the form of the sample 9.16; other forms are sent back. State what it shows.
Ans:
5.03
